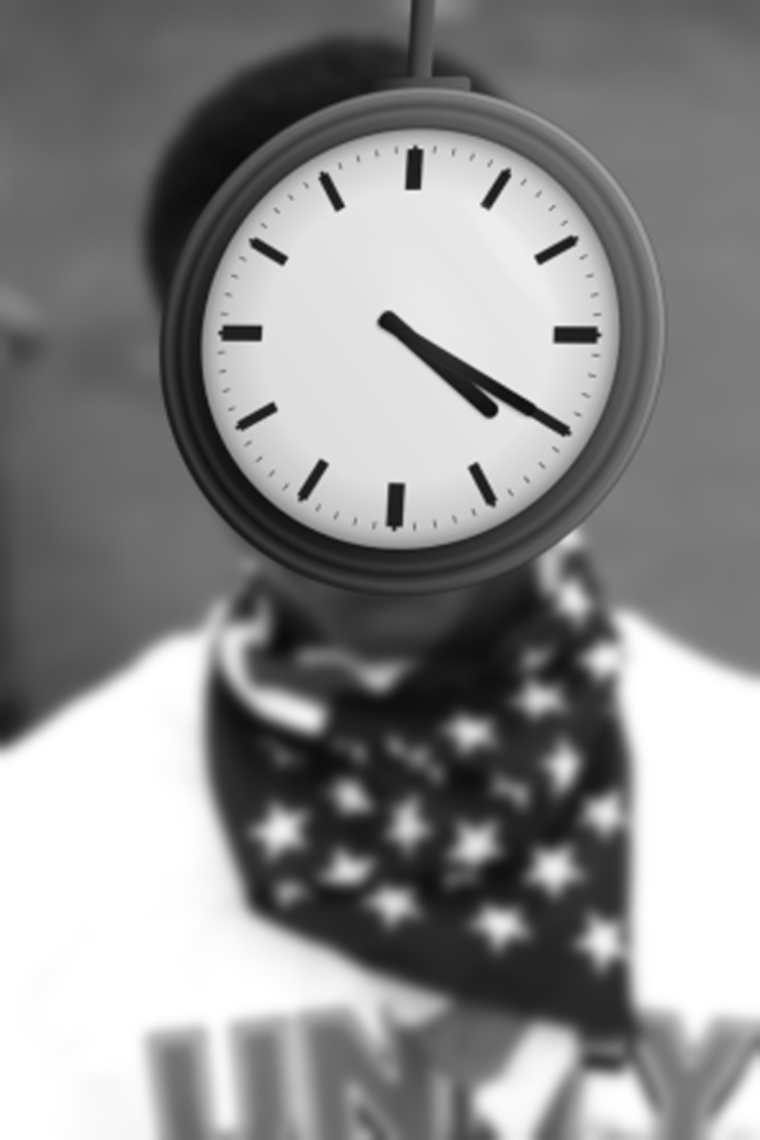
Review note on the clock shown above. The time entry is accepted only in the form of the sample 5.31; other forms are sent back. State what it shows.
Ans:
4.20
